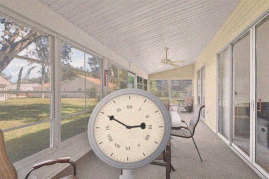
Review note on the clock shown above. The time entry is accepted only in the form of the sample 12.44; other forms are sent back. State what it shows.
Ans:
2.50
